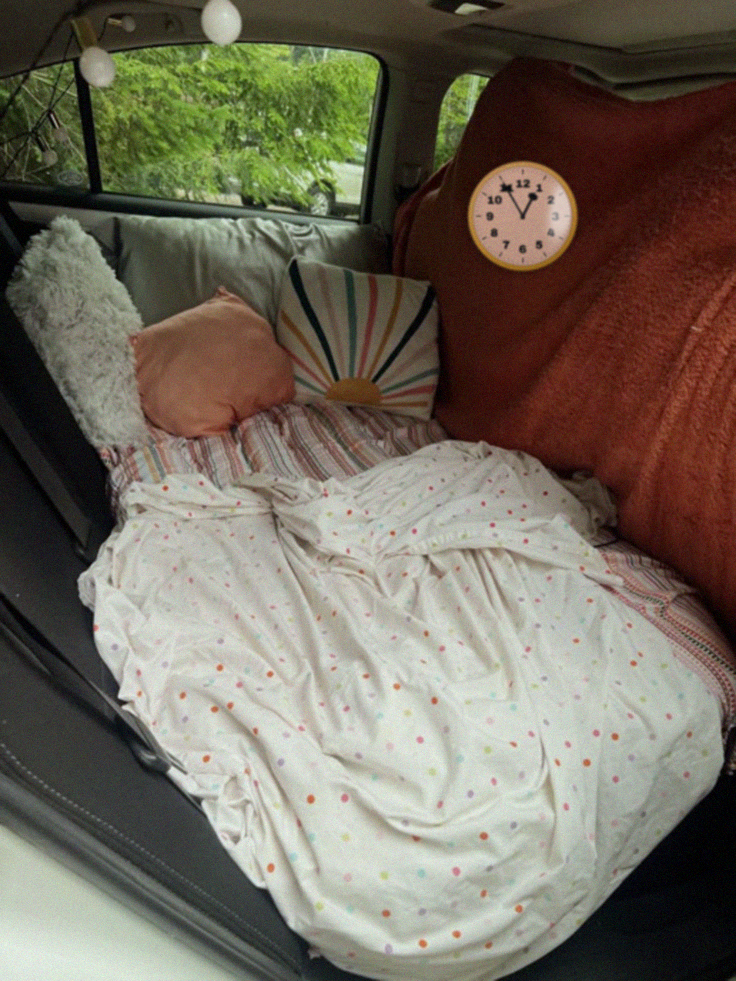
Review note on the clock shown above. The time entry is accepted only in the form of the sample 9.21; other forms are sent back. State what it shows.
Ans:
12.55
